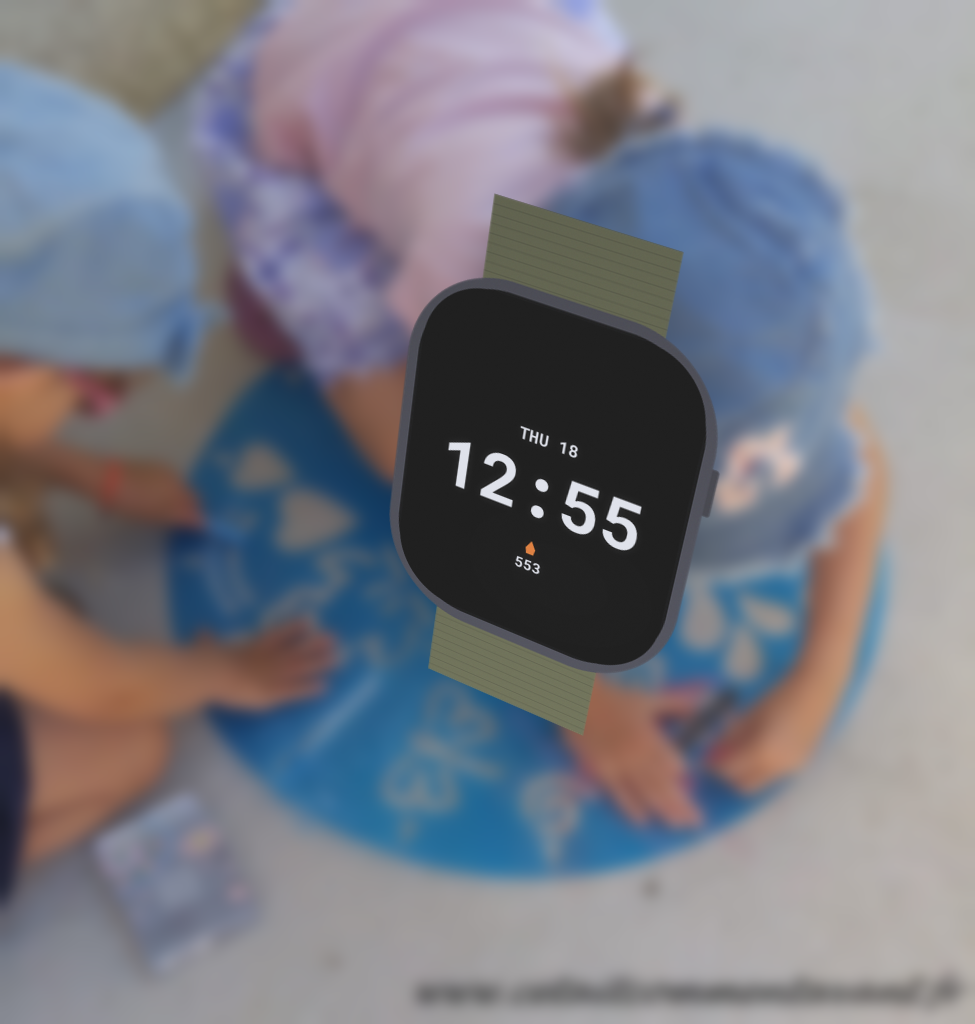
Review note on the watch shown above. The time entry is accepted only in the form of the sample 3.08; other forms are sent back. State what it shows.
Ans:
12.55
